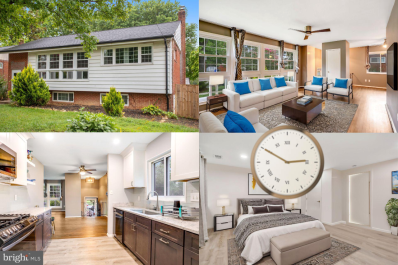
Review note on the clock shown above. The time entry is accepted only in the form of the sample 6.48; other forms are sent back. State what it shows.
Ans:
2.50
